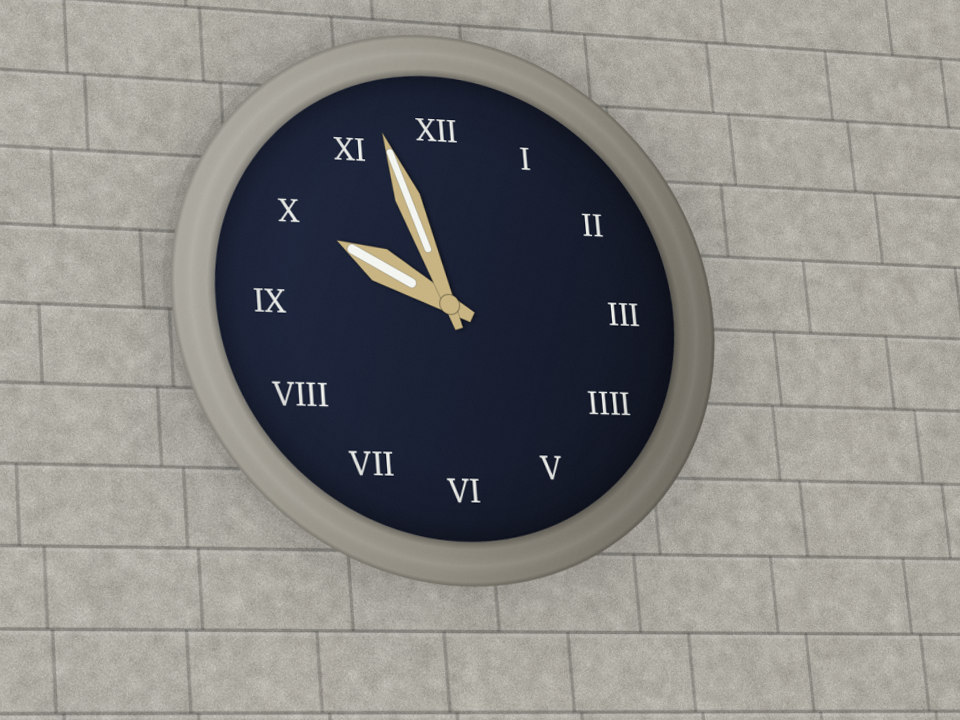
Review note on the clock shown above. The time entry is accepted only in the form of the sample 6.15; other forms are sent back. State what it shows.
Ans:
9.57
